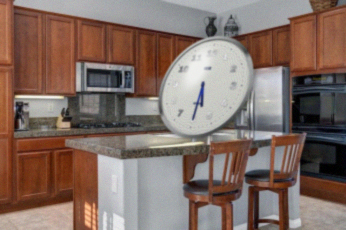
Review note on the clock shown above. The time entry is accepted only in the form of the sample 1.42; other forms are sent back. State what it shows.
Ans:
5.30
